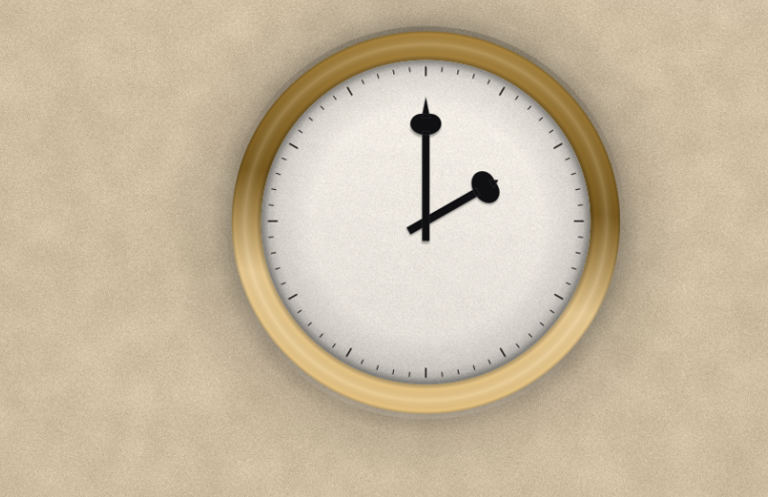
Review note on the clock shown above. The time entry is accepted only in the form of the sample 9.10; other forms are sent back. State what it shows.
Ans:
2.00
